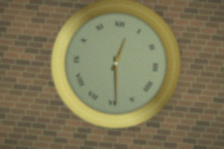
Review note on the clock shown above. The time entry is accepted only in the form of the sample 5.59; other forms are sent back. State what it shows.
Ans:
12.29
